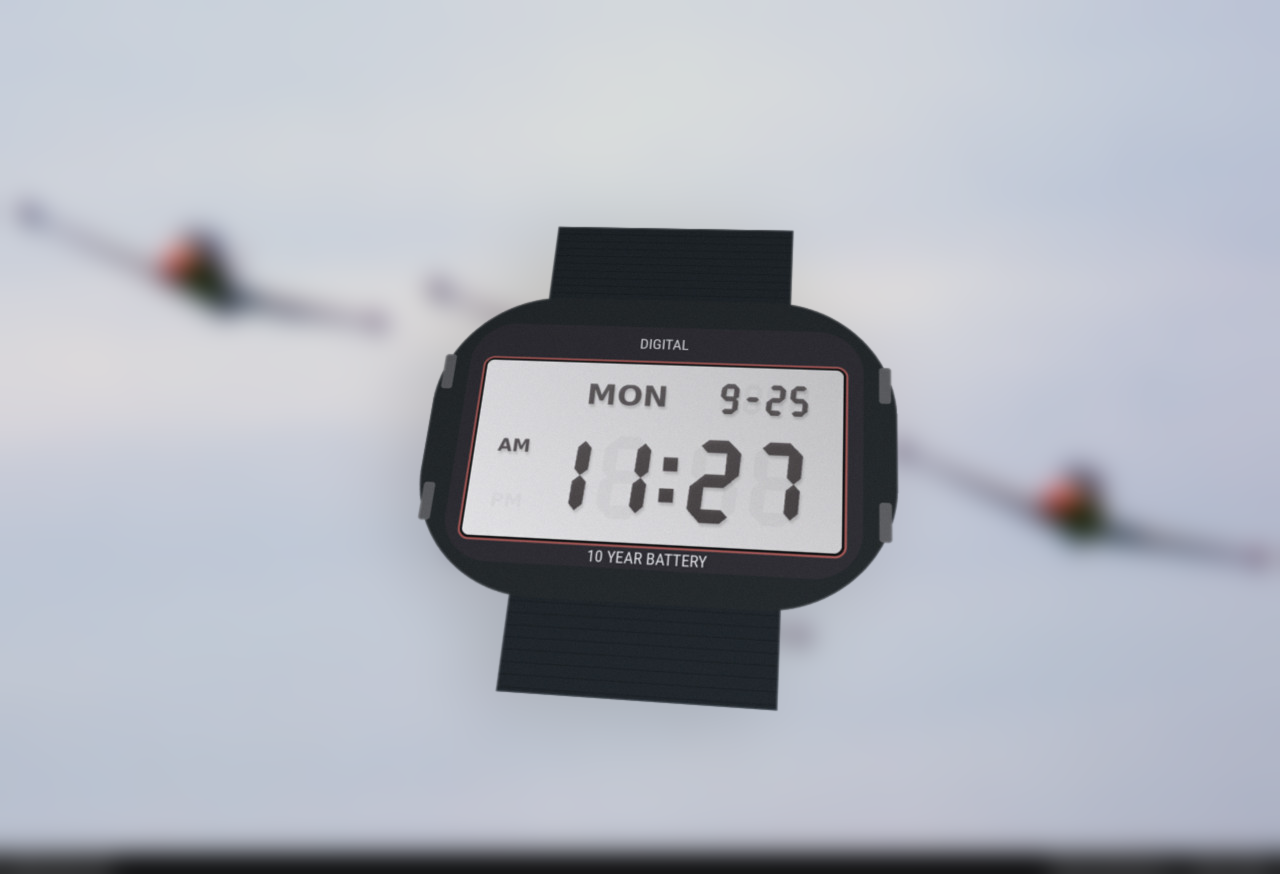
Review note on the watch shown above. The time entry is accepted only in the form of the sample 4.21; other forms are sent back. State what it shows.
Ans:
11.27
